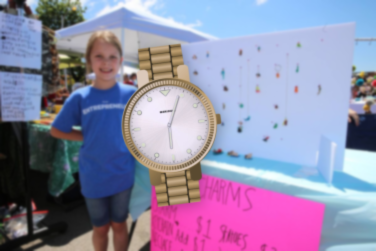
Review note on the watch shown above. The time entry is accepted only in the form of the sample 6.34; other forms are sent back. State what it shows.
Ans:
6.04
